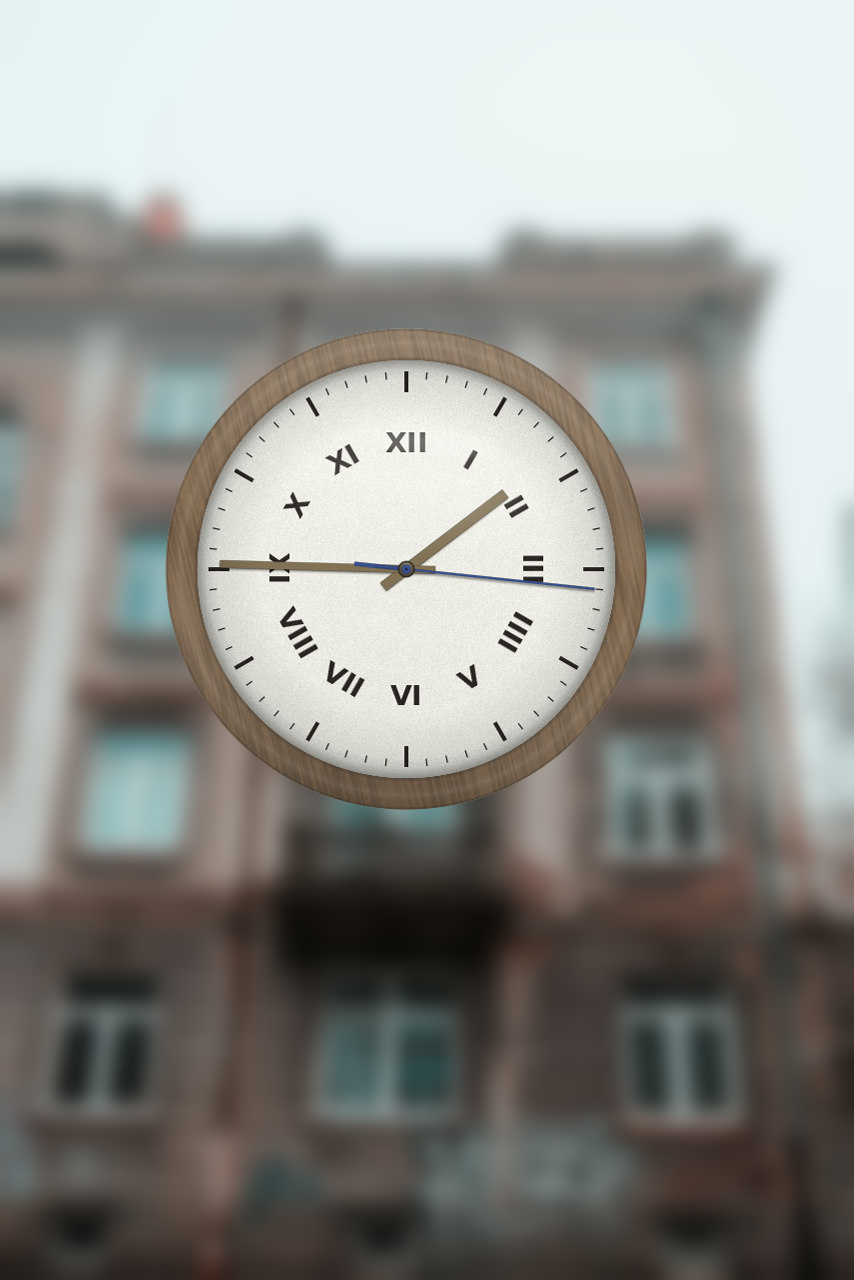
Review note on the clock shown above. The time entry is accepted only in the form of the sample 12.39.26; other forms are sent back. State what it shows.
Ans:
1.45.16
